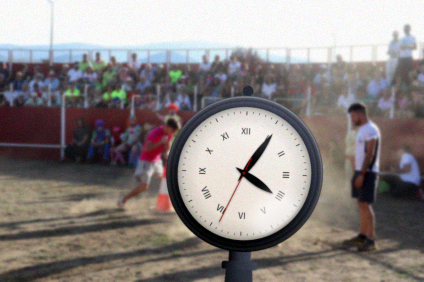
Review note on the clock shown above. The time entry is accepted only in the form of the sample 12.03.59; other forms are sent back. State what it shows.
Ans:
4.05.34
